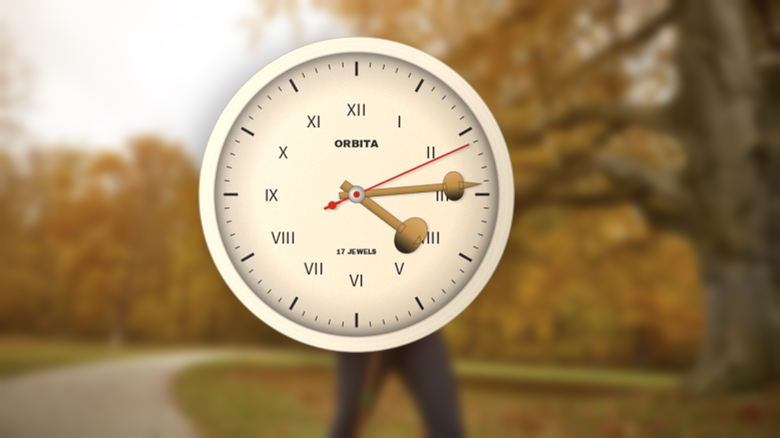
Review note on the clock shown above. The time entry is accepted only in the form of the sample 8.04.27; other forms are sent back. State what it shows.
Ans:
4.14.11
